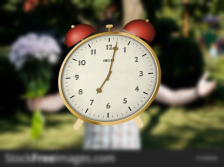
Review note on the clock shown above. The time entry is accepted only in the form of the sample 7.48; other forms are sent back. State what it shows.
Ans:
7.02
